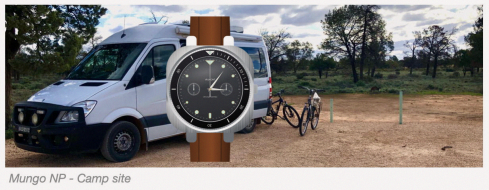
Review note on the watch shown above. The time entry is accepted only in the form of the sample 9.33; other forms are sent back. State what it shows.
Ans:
3.06
